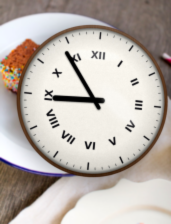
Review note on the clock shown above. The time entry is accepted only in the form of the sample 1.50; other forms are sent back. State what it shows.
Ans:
8.54
